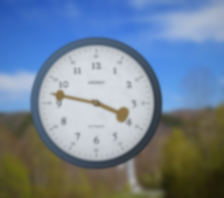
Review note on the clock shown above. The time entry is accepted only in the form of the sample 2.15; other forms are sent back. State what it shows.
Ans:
3.47
